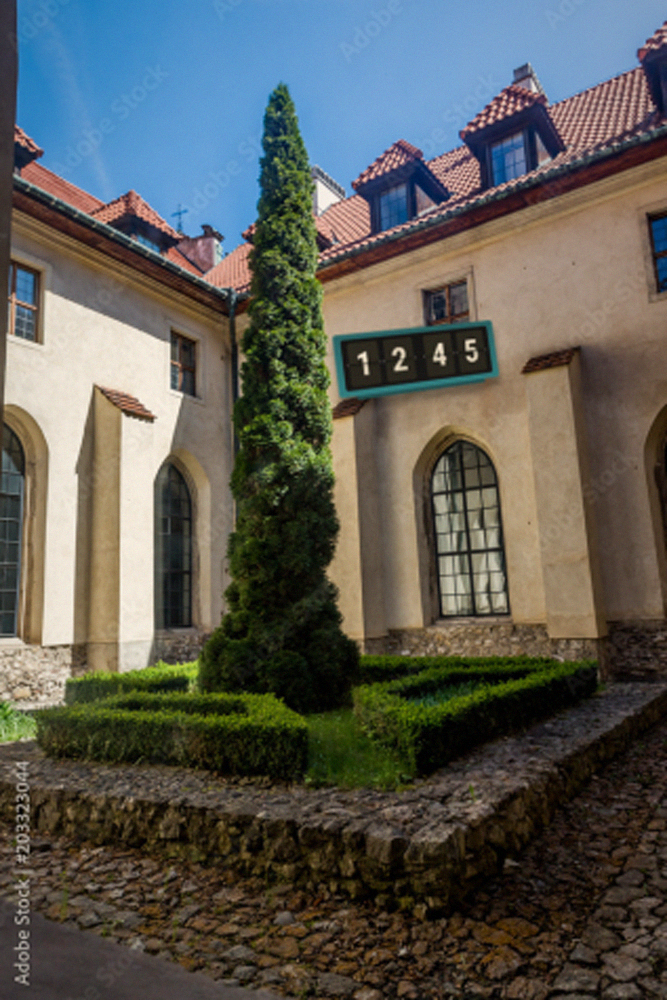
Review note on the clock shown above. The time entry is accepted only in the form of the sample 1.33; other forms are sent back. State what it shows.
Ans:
12.45
